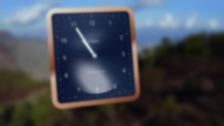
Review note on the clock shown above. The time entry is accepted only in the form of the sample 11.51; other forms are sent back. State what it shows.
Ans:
10.55
